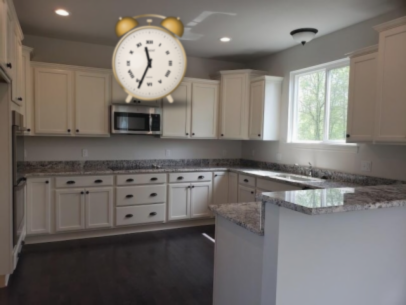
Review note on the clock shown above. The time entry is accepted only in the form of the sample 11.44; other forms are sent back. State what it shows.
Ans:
11.34
